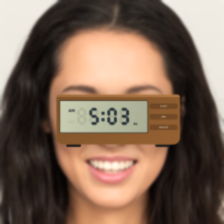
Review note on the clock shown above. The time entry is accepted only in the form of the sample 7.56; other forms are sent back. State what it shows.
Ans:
5.03
